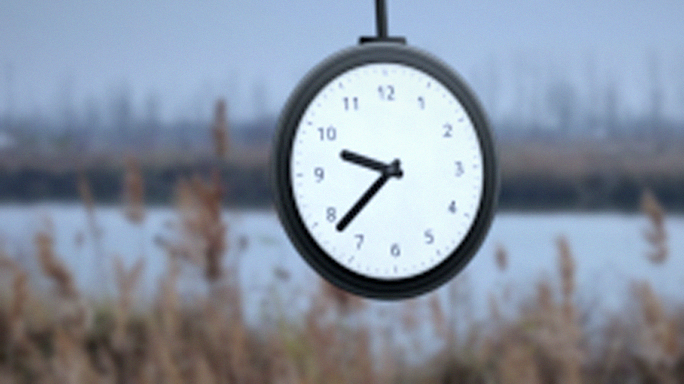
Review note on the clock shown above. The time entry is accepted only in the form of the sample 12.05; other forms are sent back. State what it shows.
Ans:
9.38
